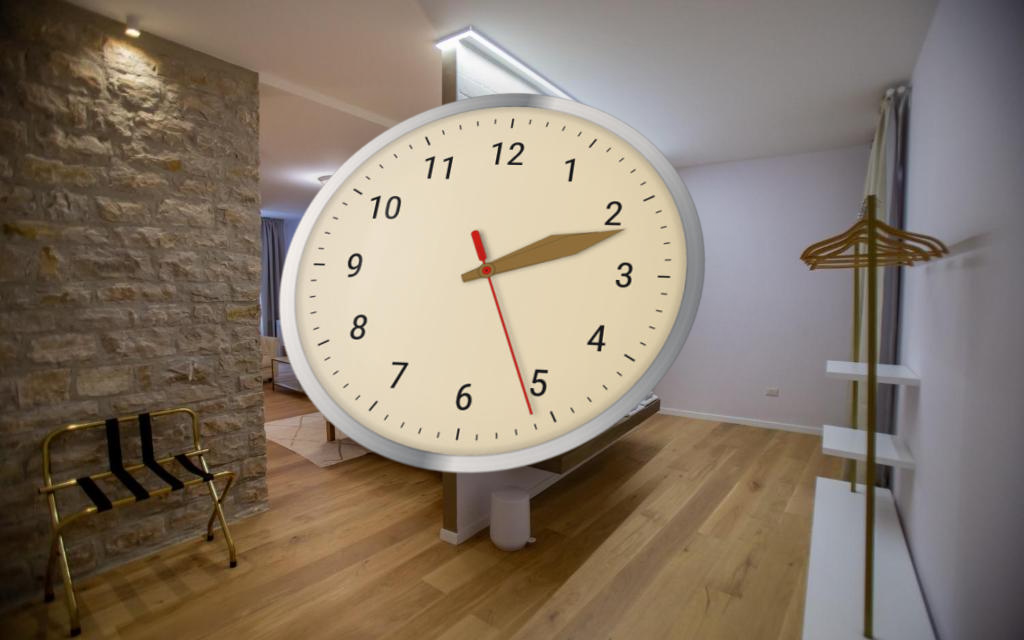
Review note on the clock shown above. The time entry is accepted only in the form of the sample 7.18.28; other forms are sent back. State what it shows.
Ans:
2.11.26
